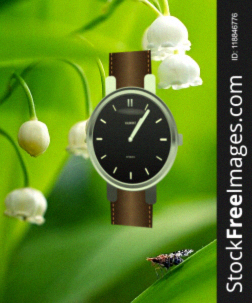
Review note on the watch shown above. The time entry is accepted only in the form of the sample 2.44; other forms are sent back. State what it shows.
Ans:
1.06
